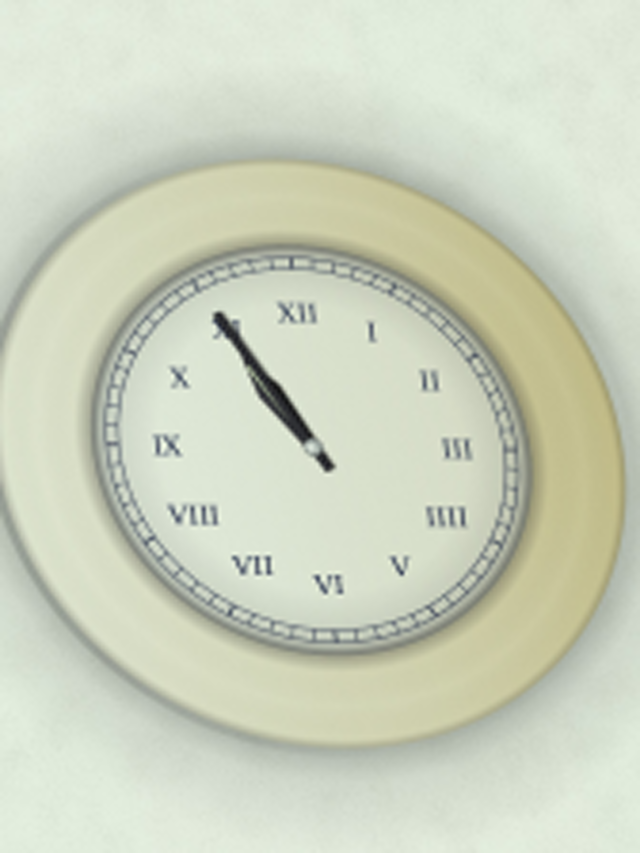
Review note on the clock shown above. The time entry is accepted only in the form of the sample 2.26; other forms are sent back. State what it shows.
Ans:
10.55
